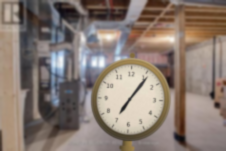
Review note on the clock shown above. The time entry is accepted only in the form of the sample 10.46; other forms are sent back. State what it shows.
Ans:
7.06
